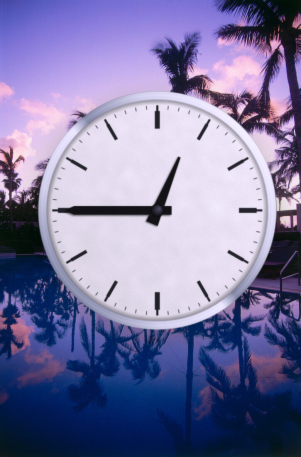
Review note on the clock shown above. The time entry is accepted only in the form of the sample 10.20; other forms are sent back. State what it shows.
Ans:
12.45
